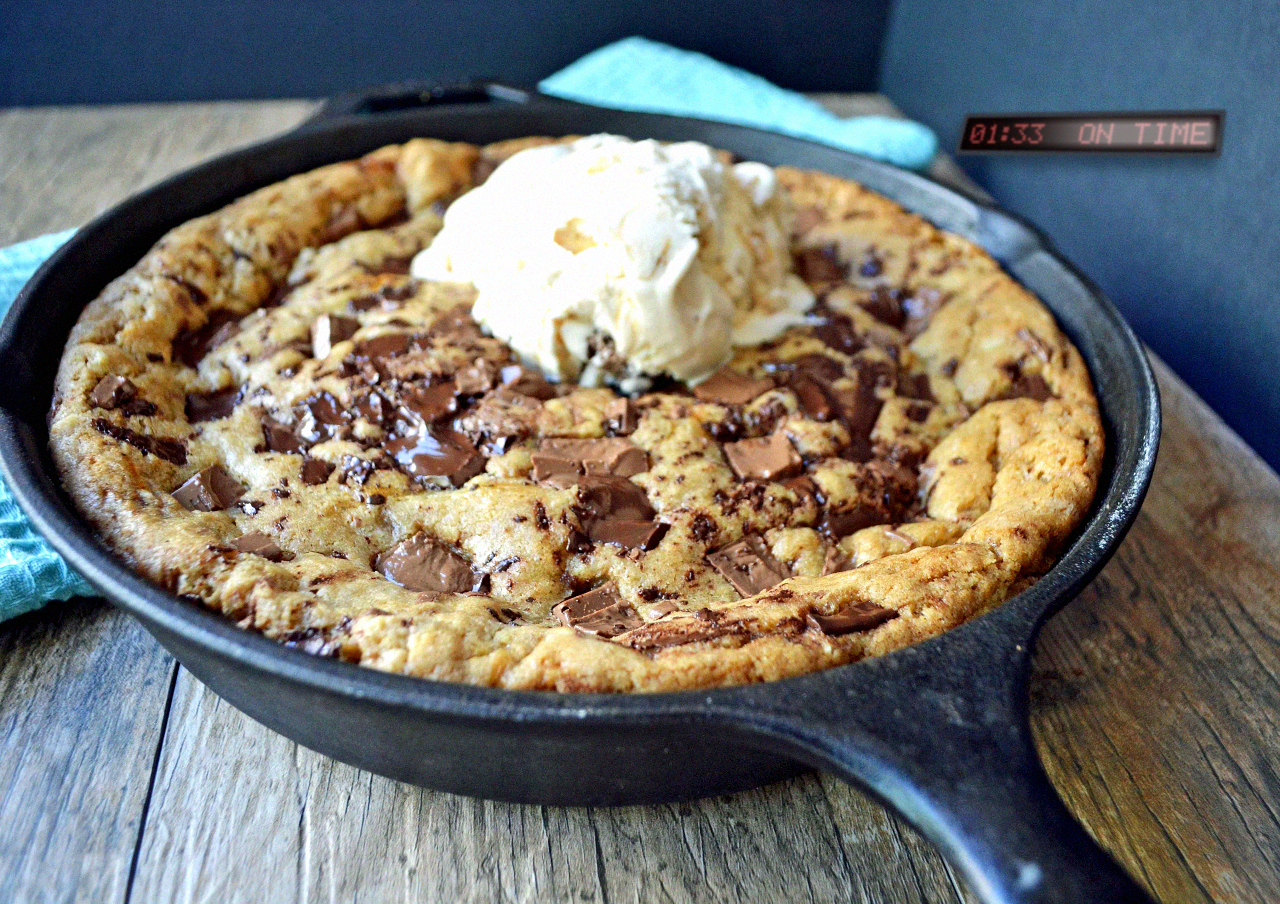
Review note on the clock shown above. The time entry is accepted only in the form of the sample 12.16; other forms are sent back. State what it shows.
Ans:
1.33
